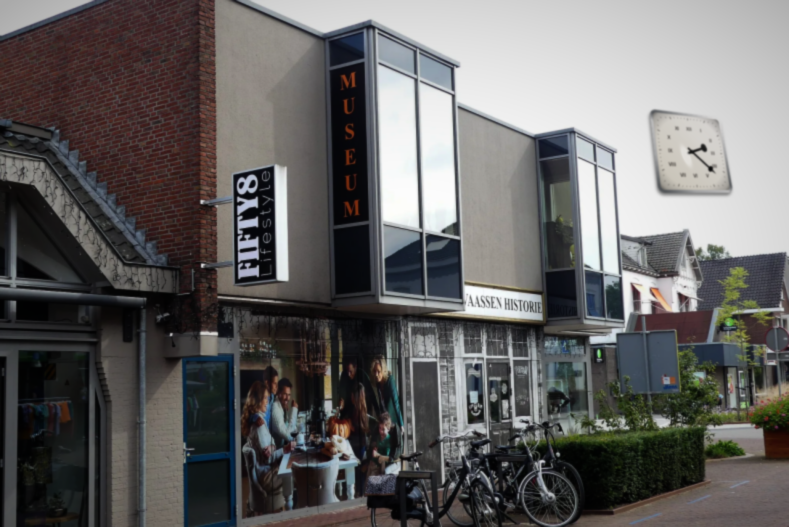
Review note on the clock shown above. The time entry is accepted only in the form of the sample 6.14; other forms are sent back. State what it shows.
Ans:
2.22
